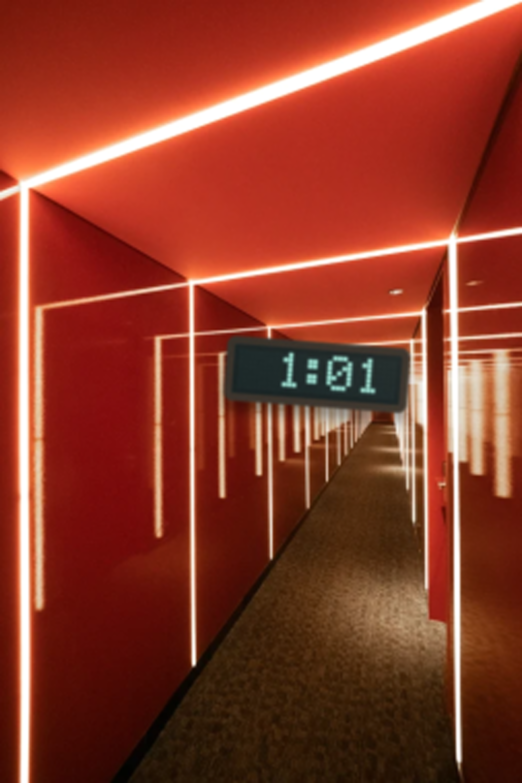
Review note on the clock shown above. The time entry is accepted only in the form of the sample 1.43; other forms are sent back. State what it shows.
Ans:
1.01
